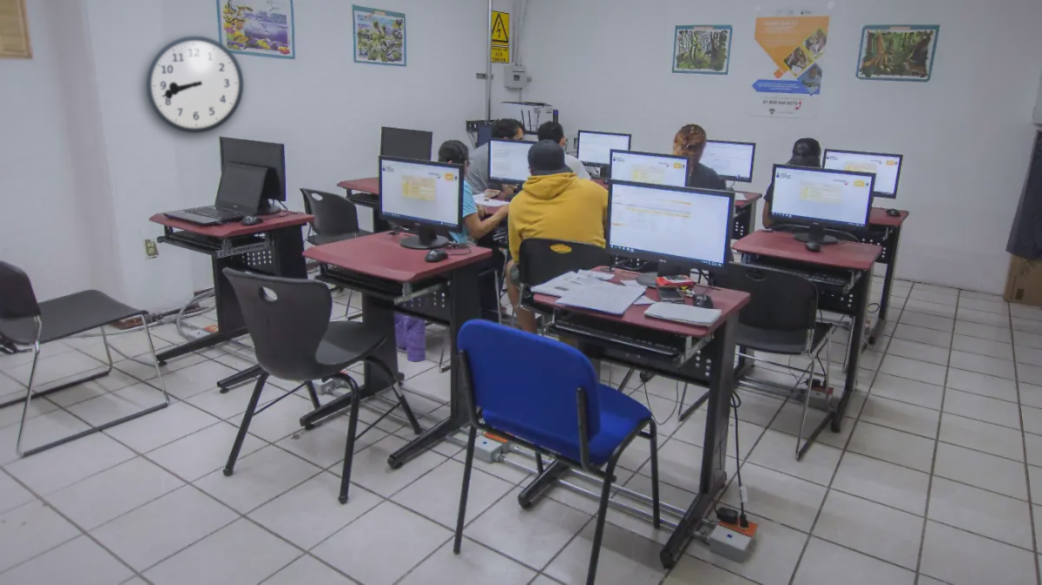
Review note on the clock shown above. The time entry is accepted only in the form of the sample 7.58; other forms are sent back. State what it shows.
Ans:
8.42
